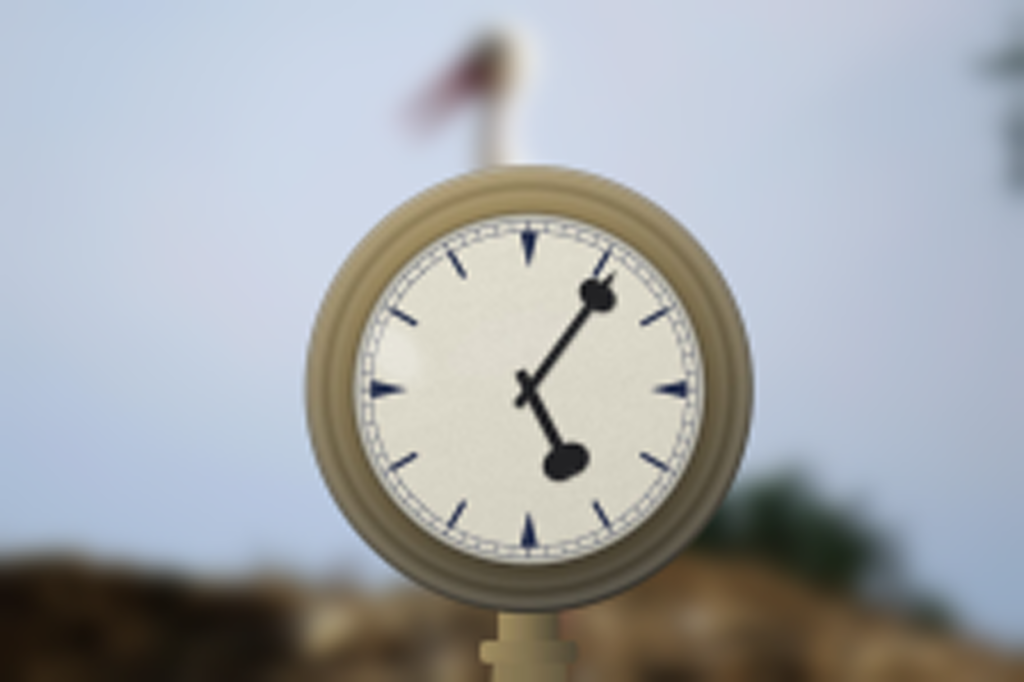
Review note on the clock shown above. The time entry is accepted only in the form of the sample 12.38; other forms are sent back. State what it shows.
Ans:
5.06
